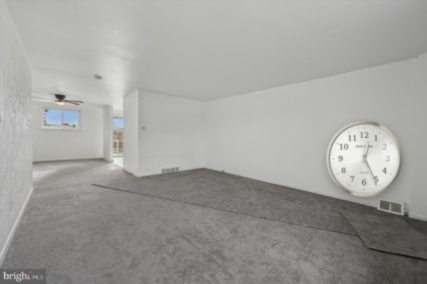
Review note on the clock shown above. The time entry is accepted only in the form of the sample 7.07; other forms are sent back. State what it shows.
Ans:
12.26
